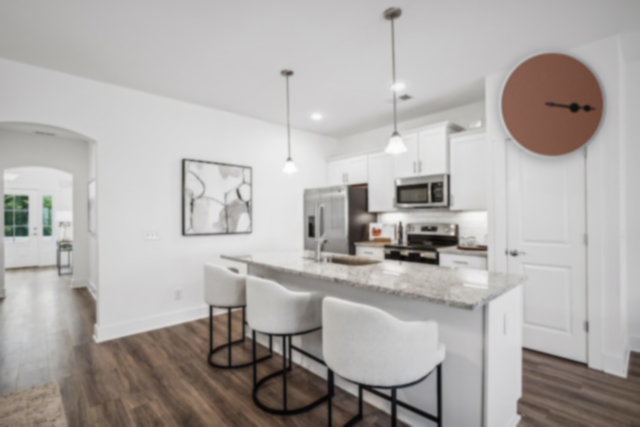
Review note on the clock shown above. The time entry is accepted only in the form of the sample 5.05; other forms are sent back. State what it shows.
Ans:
3.16
